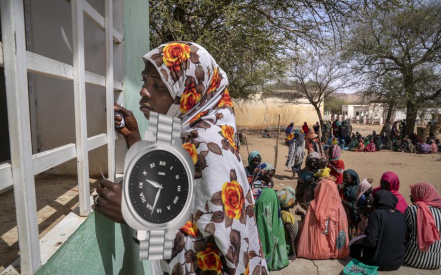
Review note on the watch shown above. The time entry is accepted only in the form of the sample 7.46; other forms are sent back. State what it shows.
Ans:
9.33
